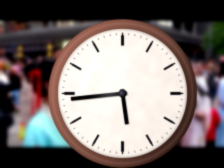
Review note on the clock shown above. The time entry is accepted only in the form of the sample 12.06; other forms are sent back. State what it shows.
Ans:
5.44
